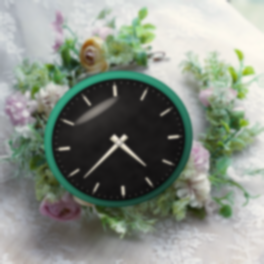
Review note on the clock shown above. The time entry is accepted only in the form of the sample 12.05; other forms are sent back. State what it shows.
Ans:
4.38
